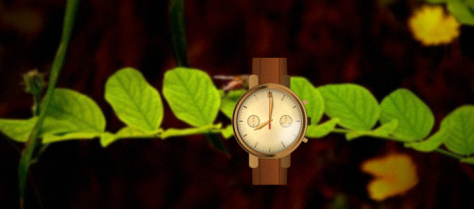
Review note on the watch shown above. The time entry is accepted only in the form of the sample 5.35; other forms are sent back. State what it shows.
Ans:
8.01
